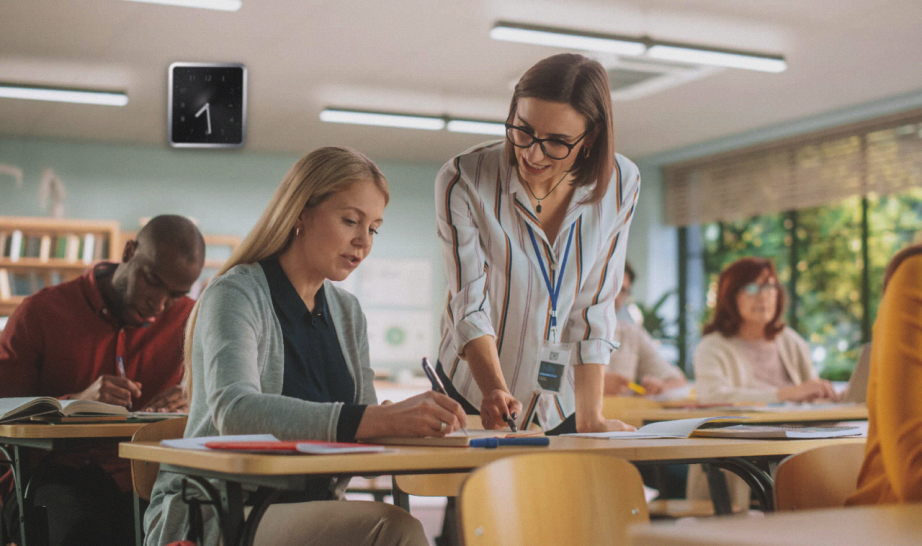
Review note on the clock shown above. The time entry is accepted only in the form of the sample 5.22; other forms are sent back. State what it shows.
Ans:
7.29
